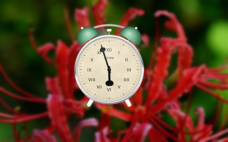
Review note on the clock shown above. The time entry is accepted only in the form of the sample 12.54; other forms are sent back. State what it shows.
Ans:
5.57
